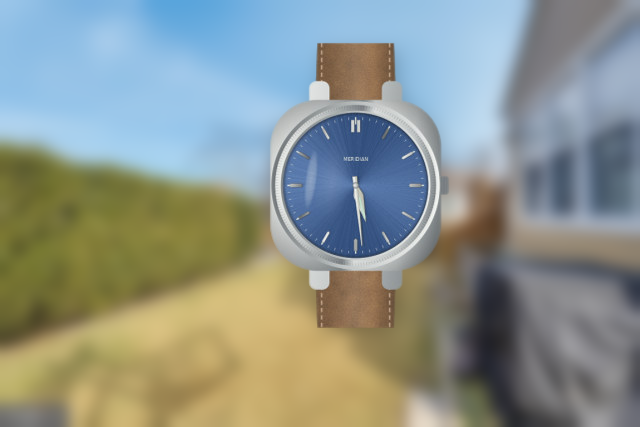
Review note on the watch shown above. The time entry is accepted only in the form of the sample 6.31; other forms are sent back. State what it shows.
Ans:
5.29
